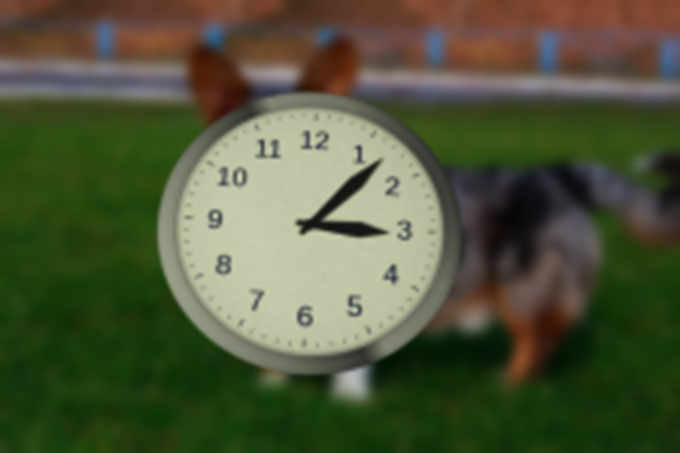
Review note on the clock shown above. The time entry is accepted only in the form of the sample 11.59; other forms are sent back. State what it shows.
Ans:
3.07
